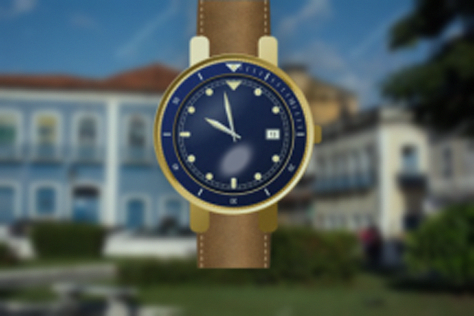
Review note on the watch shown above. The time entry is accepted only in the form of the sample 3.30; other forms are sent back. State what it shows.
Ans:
9.58
